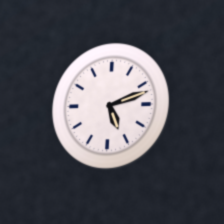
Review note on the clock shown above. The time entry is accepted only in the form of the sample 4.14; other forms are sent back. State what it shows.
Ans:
5.12
